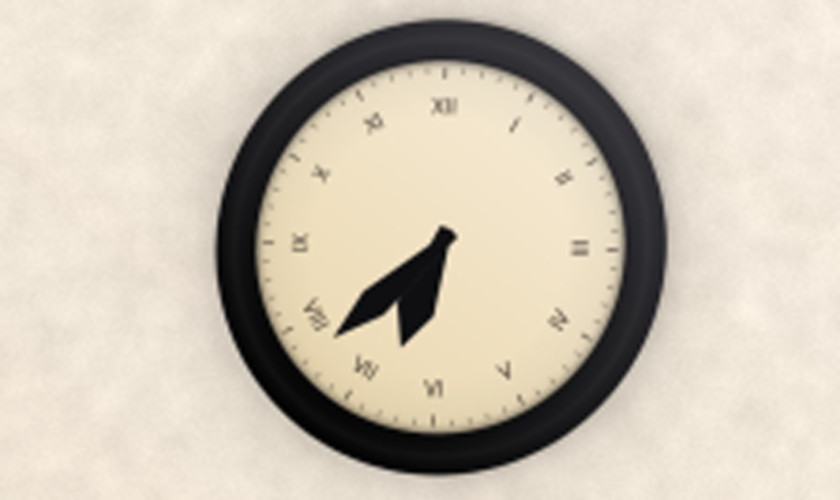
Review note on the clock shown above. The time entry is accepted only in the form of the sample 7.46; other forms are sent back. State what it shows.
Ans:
6.38
